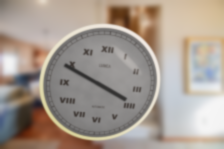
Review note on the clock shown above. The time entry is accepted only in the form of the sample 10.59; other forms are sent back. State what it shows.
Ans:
3.49
